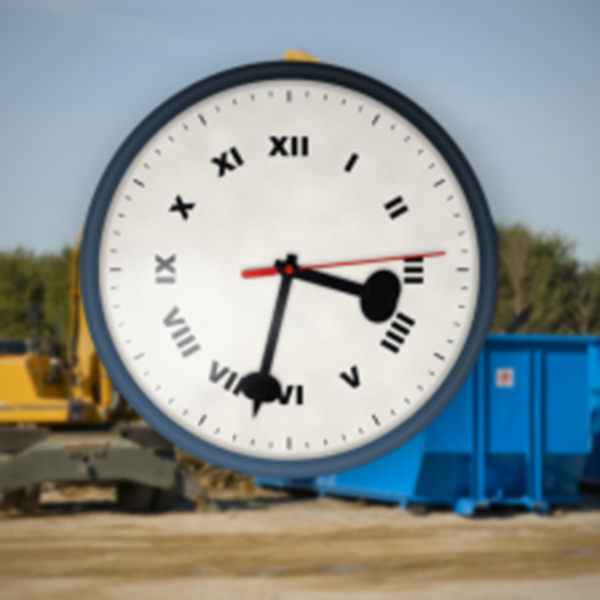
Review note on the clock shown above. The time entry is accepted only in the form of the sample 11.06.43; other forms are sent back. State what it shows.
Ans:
3.32.14
